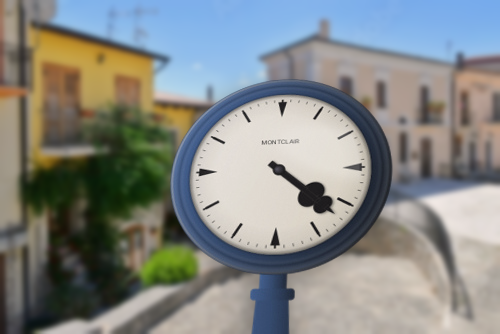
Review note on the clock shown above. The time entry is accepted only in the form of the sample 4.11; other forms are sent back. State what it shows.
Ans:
4.22
